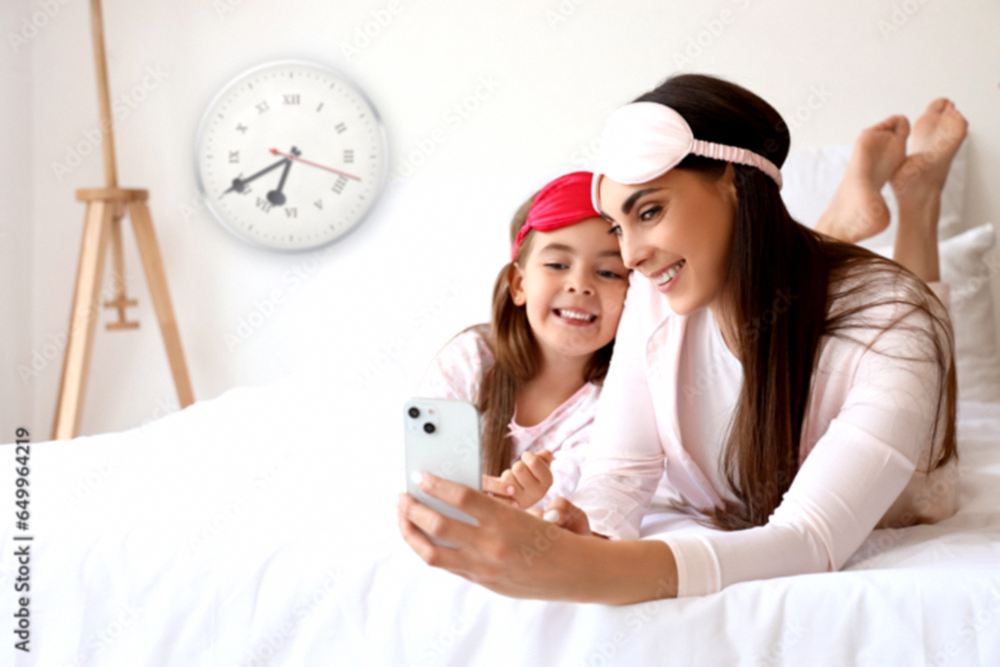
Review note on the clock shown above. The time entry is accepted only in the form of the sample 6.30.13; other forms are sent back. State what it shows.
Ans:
6.40.18
